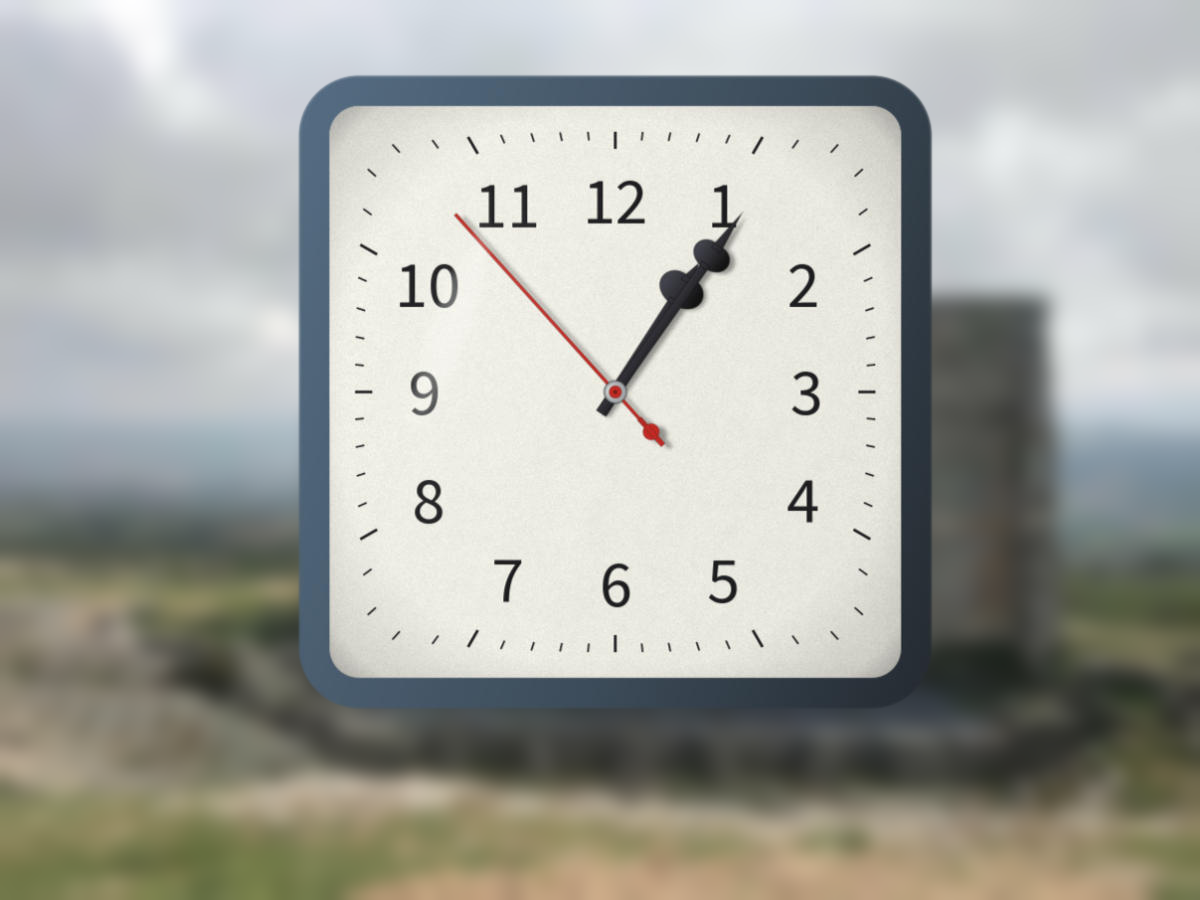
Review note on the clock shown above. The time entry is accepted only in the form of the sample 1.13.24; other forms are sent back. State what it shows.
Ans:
1.05.53
